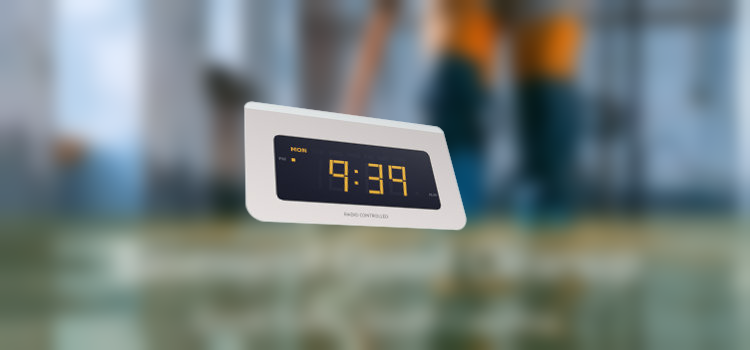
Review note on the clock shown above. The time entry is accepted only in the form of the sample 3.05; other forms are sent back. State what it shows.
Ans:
9.39
